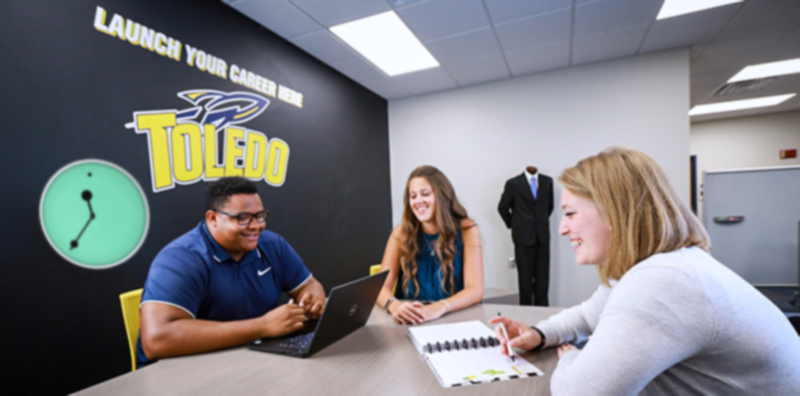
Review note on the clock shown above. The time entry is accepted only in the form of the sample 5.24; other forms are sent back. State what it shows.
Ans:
11.36
